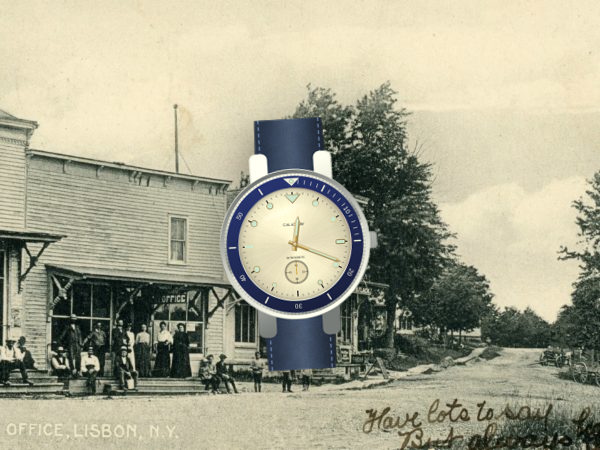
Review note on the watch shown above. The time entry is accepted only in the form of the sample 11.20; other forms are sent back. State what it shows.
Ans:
12.19
